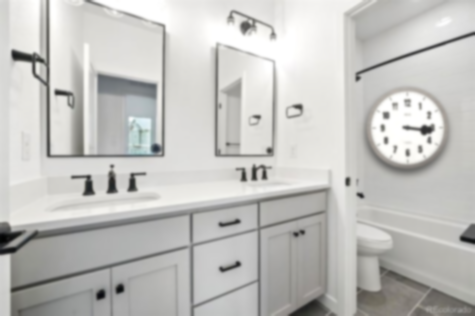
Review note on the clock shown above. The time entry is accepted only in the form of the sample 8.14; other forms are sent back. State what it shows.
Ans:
3.16
